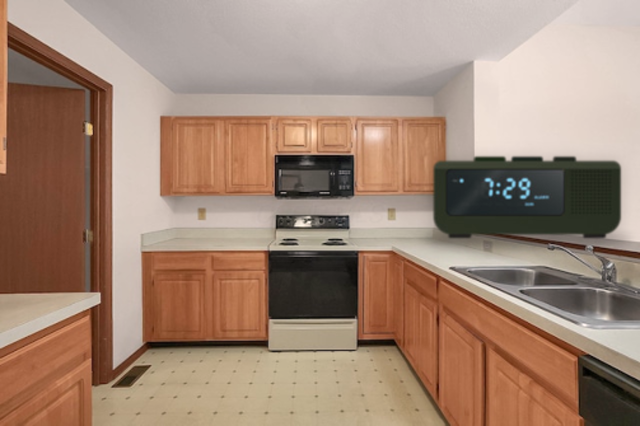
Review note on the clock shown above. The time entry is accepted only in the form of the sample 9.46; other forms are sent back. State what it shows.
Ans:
7.29
